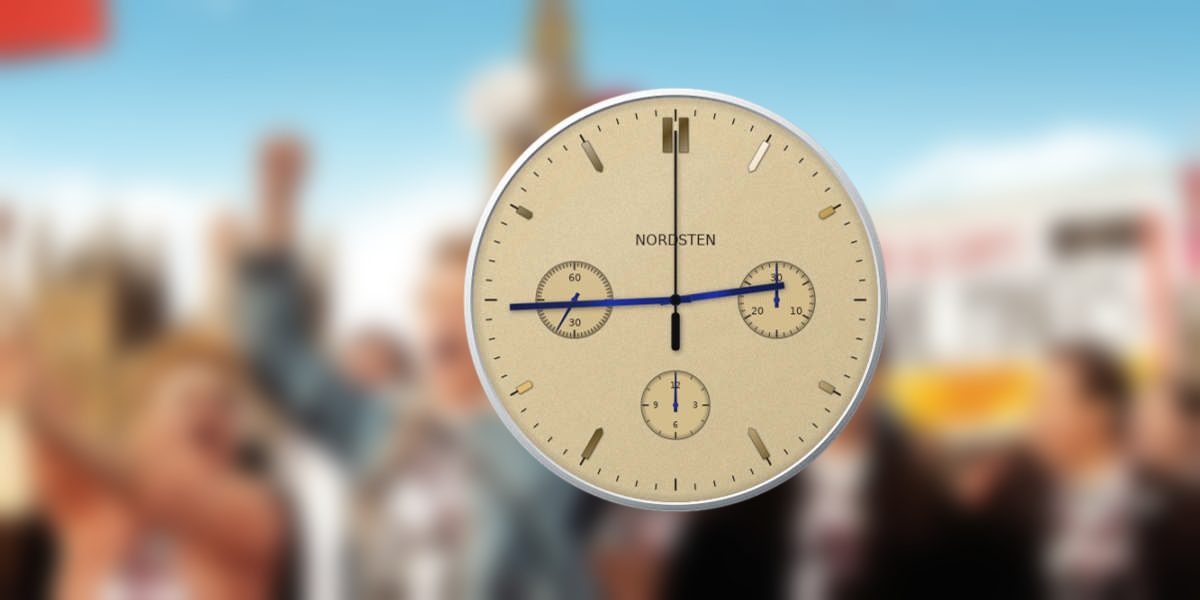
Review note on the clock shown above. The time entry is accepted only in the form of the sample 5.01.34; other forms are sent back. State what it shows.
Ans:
2.44.35
